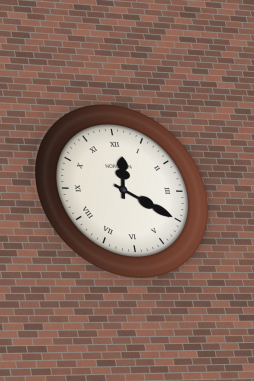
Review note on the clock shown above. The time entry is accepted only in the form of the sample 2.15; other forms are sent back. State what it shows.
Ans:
12.20
